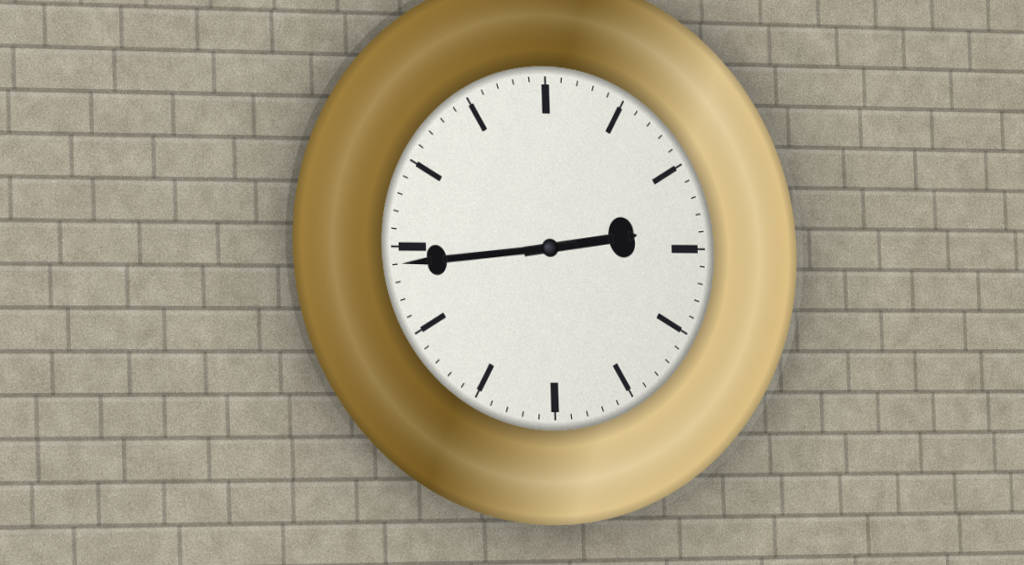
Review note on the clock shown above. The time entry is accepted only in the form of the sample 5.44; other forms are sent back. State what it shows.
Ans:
2.44
